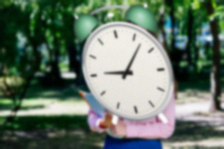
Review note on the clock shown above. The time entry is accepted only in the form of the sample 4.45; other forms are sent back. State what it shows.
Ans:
9.07
